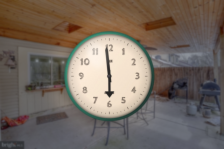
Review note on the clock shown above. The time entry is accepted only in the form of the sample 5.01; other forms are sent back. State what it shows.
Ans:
5.59
